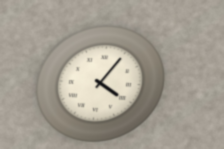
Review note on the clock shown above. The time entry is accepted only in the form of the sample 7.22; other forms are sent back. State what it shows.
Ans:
4.05
